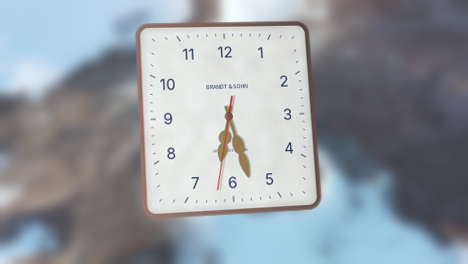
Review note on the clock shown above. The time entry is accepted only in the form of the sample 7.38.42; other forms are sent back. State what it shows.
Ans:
6.27.32
